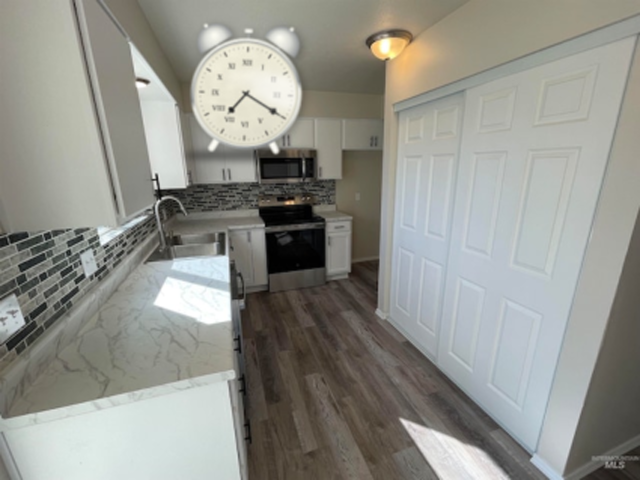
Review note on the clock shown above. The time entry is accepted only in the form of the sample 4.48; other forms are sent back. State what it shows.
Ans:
7.20
